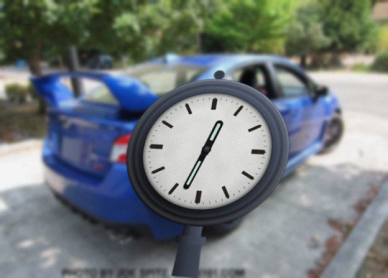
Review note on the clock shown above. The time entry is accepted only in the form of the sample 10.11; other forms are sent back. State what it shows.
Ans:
12.33
